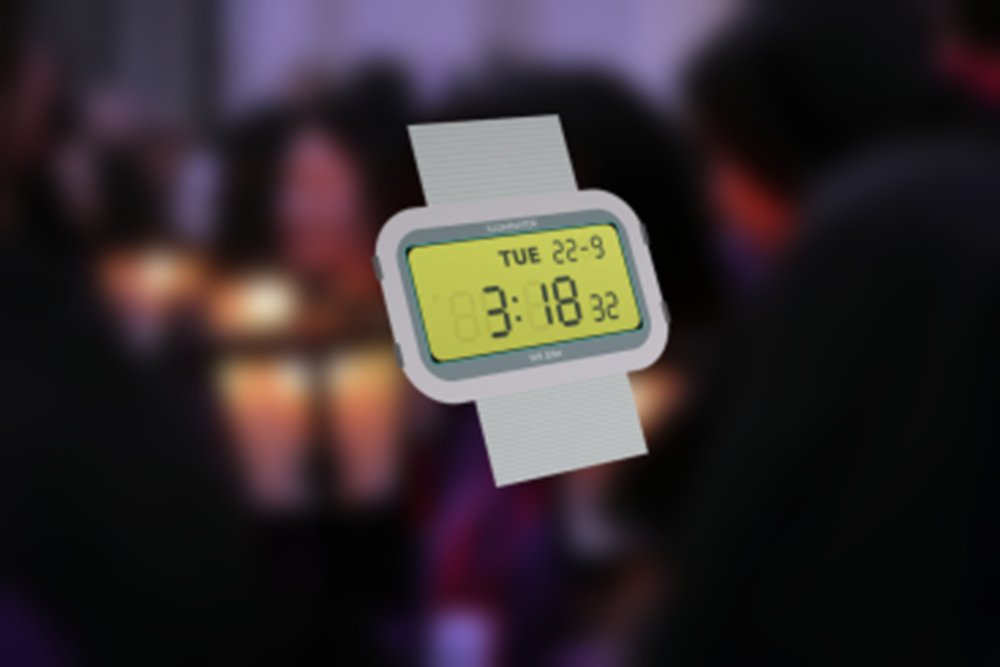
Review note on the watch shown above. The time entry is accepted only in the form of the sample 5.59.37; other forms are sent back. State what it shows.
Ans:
3.18.32
